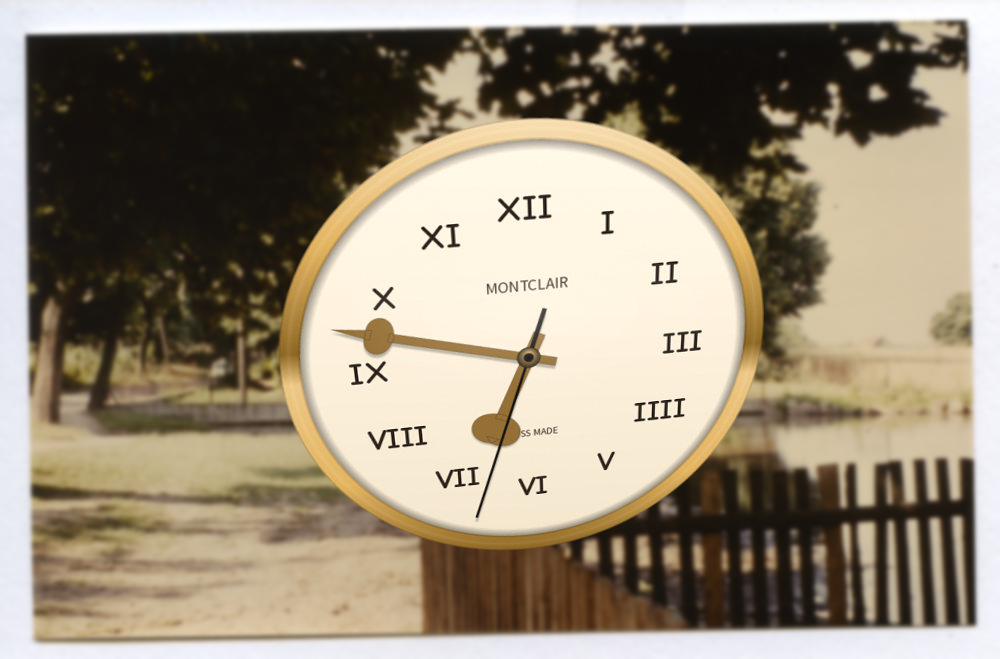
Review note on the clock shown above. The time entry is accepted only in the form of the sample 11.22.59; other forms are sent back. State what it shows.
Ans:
6.47.33
